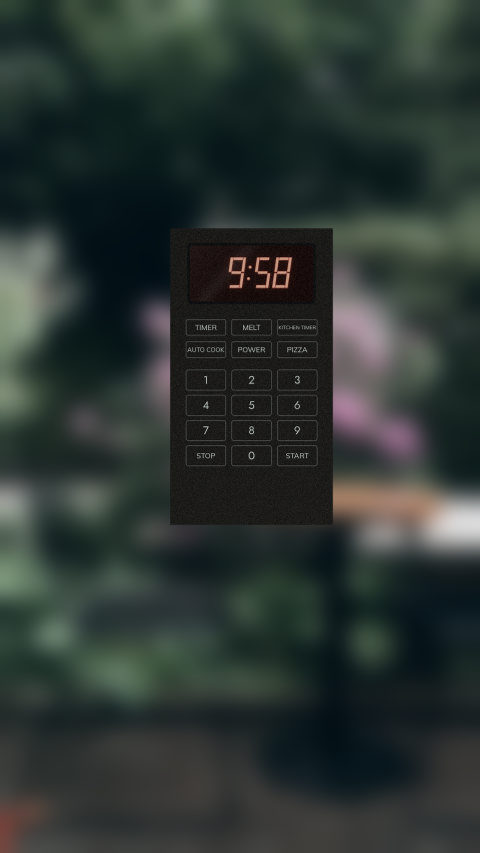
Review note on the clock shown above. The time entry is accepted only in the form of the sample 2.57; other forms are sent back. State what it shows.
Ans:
9.58
